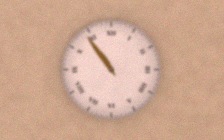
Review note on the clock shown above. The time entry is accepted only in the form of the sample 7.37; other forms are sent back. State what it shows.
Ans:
10.54
